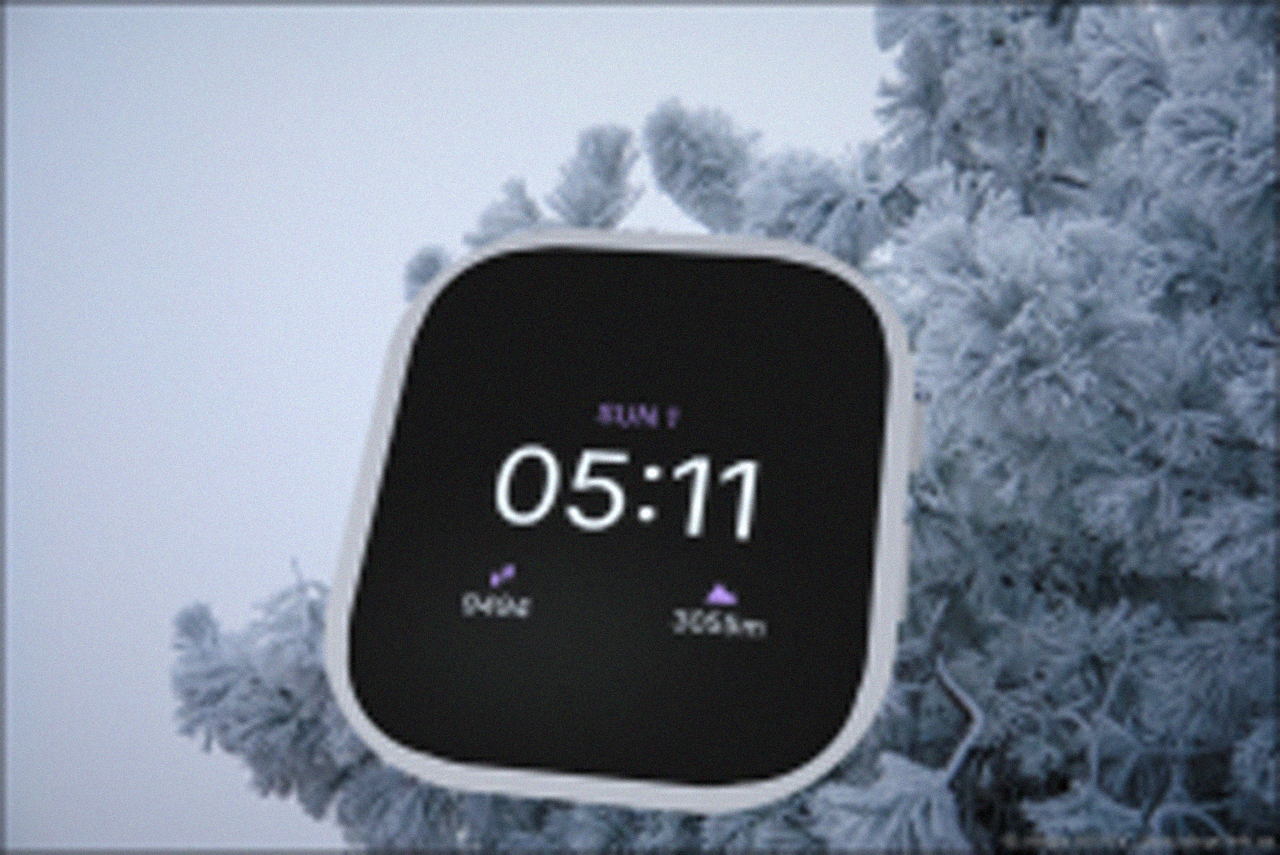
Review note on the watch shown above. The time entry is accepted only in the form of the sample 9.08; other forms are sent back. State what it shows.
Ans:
5.11
